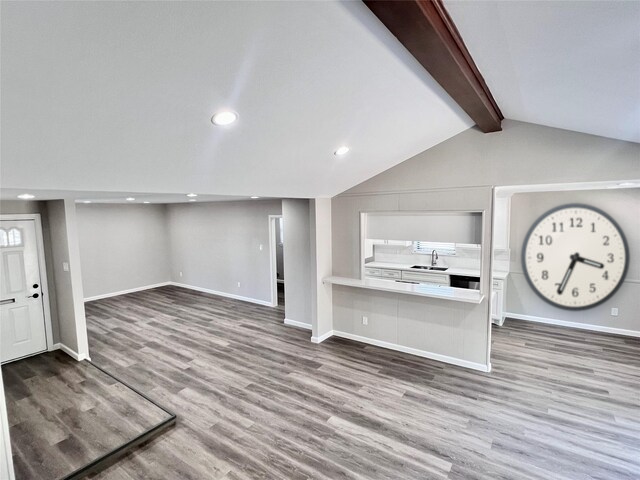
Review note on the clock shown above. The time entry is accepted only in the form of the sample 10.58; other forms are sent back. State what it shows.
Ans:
3.34
